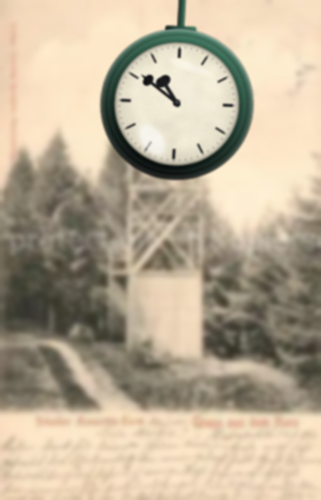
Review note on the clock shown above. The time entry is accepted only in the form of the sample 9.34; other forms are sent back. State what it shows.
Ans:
10.51
